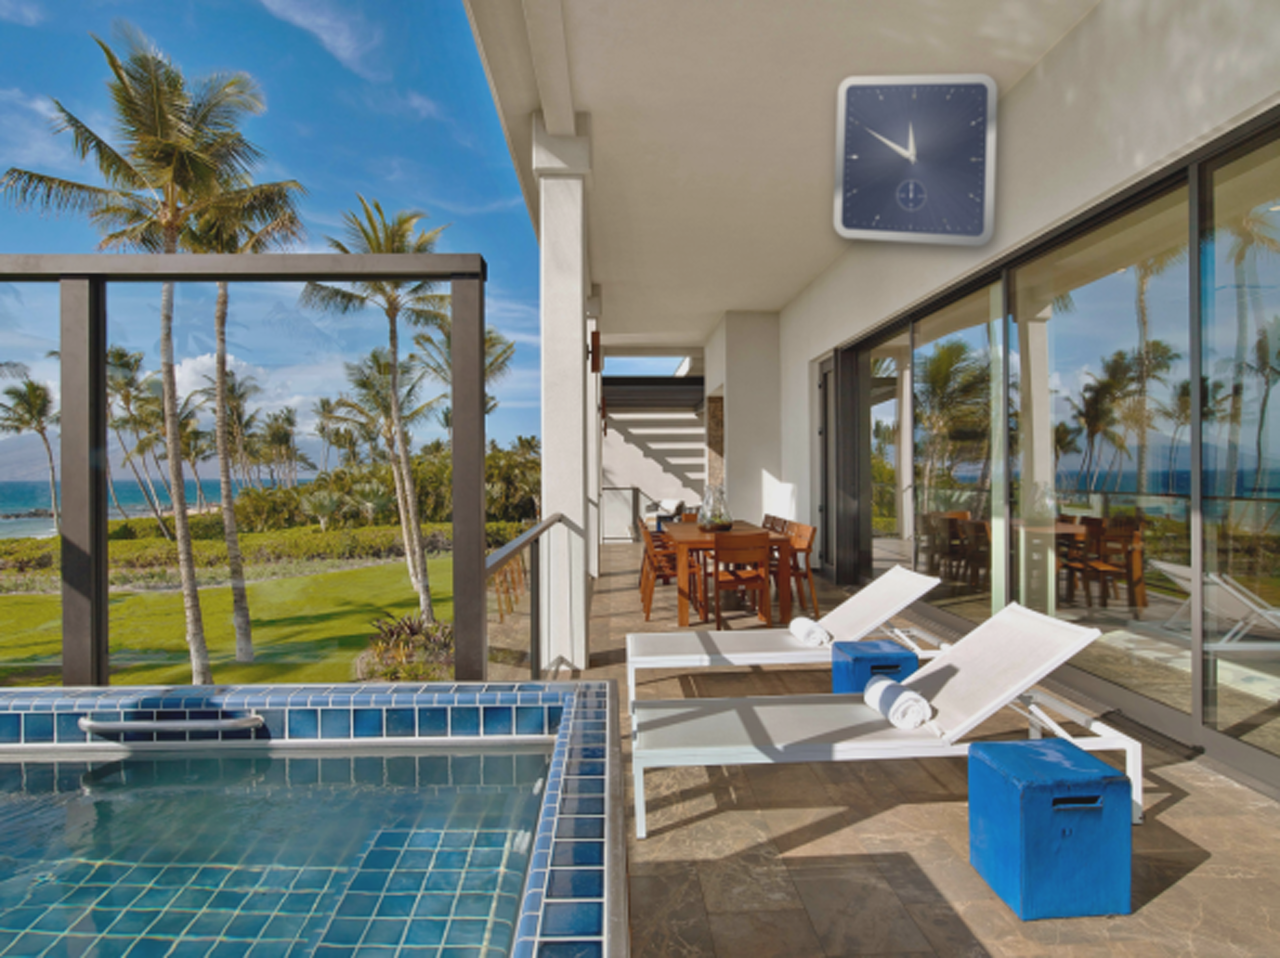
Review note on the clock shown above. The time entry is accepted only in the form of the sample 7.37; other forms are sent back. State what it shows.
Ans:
11.50
